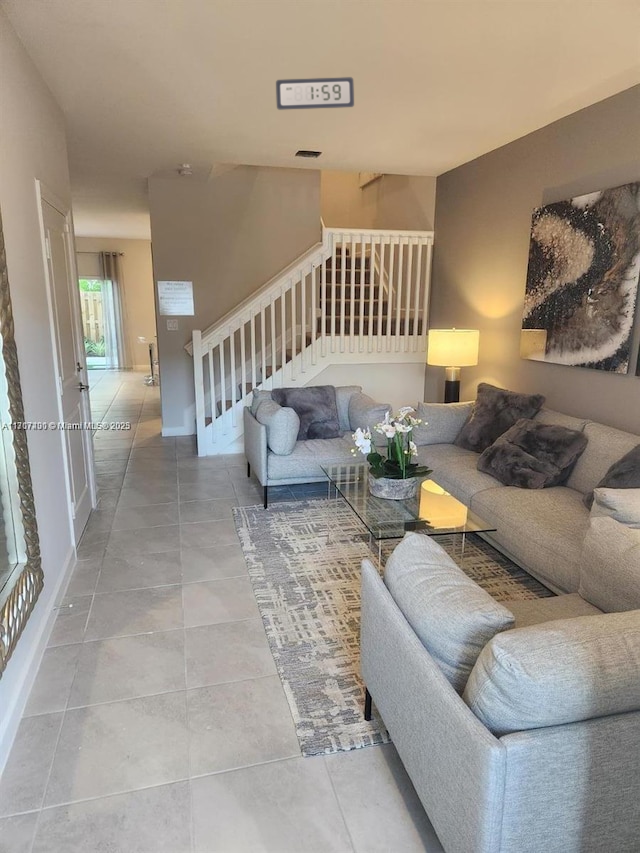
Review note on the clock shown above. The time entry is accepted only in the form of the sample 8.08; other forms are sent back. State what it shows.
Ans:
1.59
